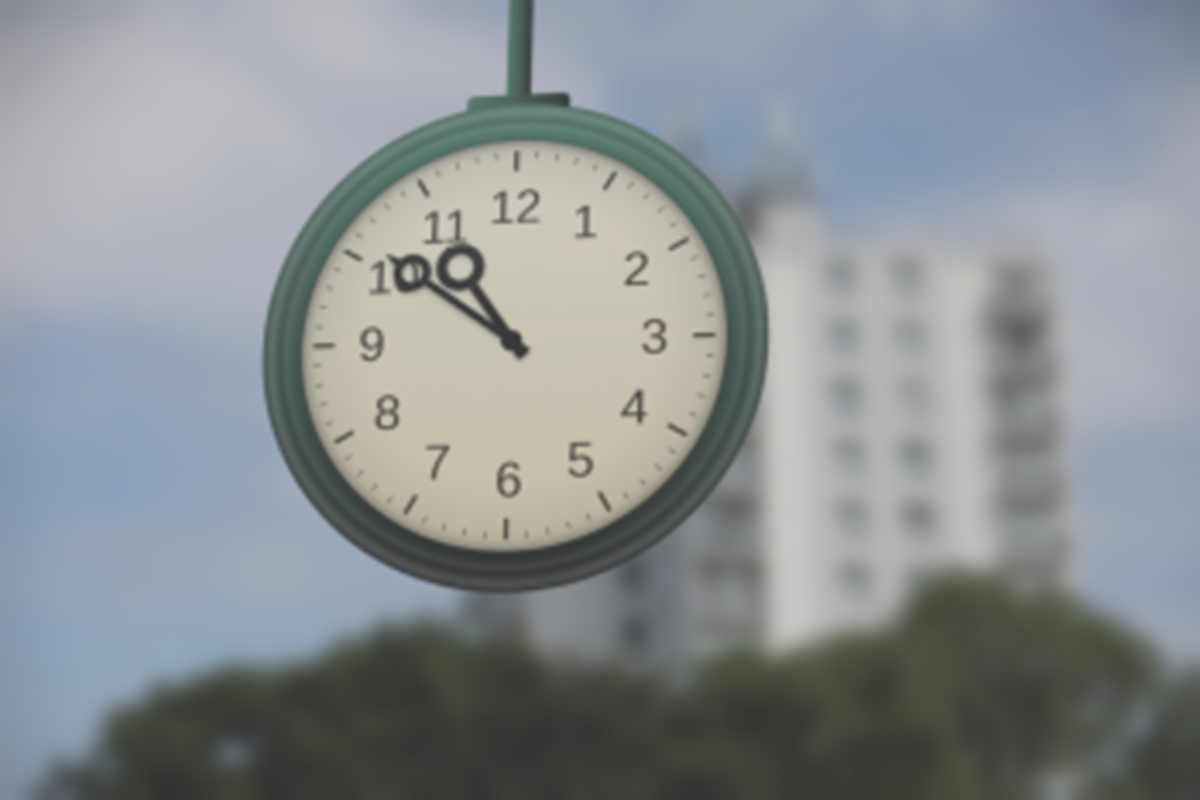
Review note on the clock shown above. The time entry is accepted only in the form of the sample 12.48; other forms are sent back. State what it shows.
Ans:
10.51
